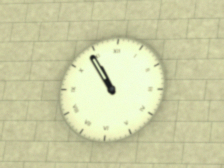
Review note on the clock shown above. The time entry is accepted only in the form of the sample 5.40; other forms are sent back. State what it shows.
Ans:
10.54
